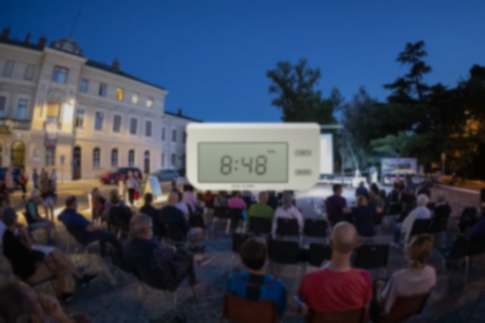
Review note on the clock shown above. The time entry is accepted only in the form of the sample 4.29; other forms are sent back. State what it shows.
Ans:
8.48
